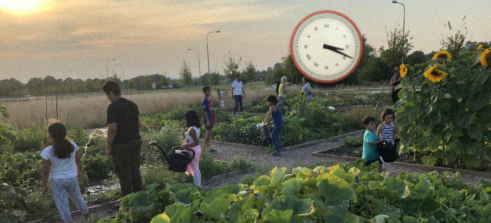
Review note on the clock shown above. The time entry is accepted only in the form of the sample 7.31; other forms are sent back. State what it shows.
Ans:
3.19
